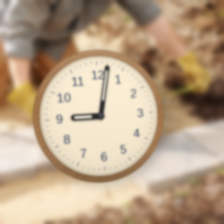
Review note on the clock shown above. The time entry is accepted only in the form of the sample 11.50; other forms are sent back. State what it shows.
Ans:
9.02
